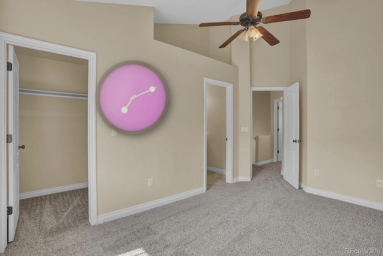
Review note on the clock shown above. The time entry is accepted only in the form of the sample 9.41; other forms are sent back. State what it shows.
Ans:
7.11
